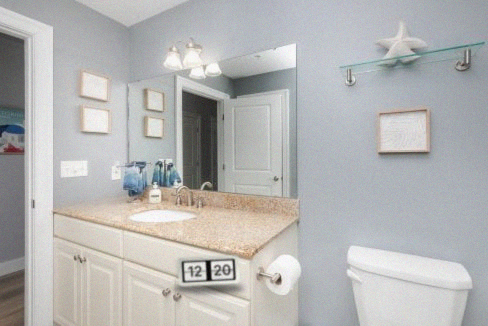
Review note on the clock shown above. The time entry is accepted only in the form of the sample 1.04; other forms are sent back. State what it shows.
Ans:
12.20
